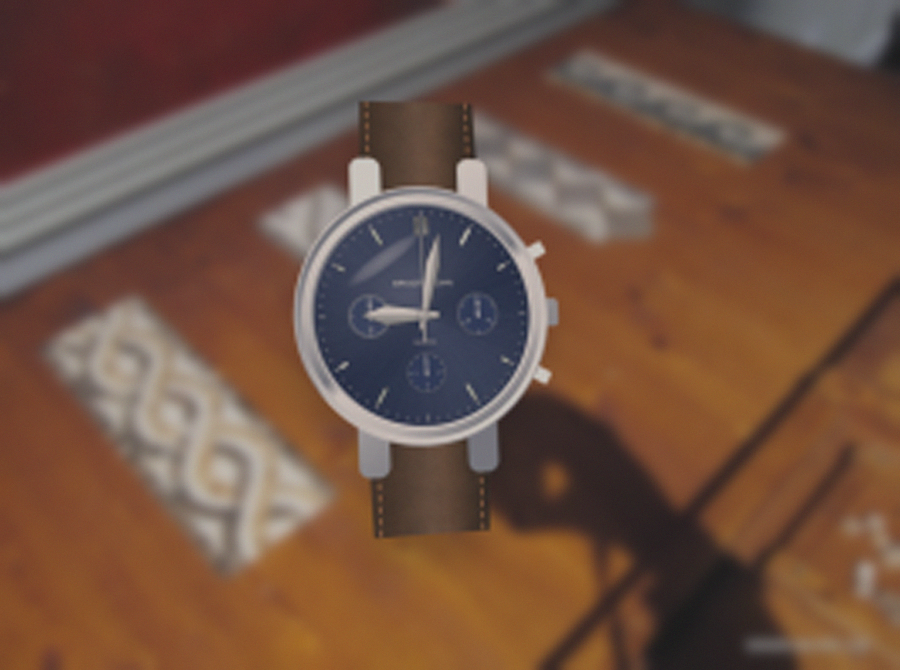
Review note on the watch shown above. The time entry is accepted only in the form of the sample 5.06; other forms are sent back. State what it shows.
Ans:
9.02
